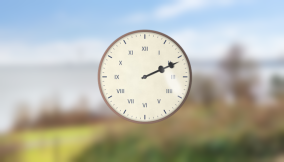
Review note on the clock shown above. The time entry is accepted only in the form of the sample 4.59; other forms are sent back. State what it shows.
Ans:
2.11
